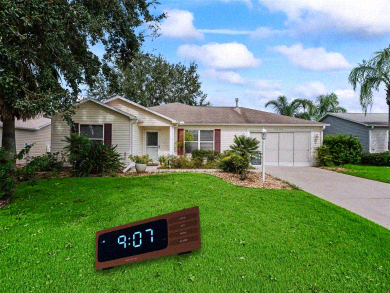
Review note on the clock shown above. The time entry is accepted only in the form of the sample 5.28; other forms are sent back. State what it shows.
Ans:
9.07
